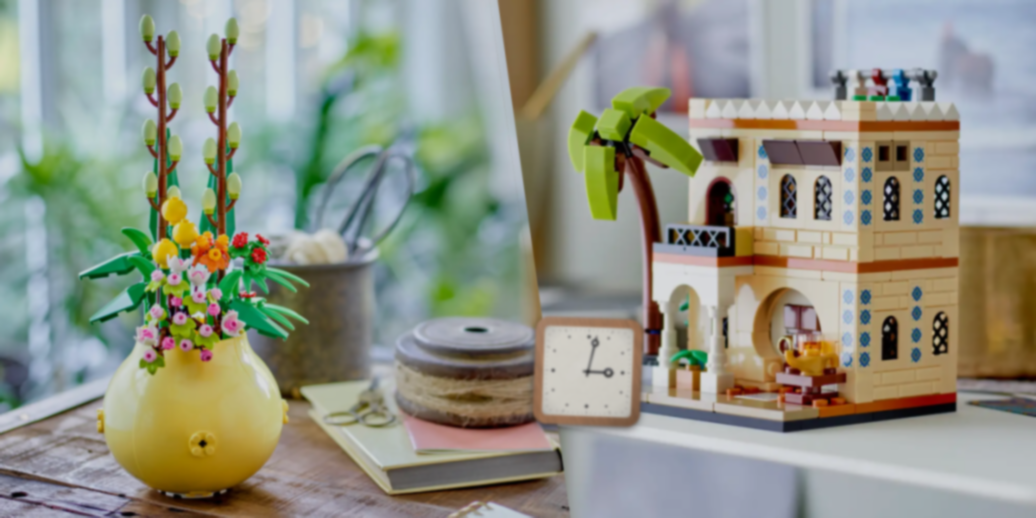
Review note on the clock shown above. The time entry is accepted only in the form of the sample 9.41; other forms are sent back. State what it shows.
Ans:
3.02
